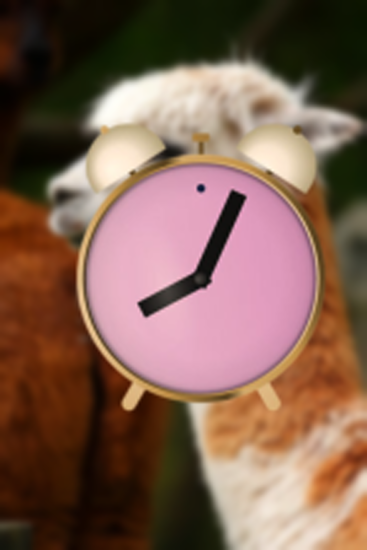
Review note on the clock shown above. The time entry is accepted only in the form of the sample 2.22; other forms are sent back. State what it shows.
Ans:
8.04
